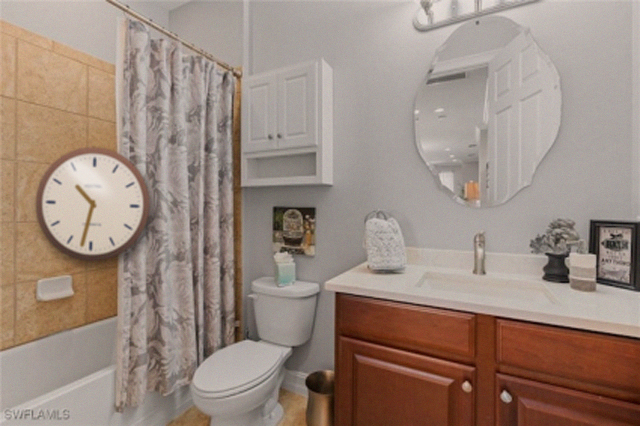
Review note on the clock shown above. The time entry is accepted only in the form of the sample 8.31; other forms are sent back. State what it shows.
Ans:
10.32
